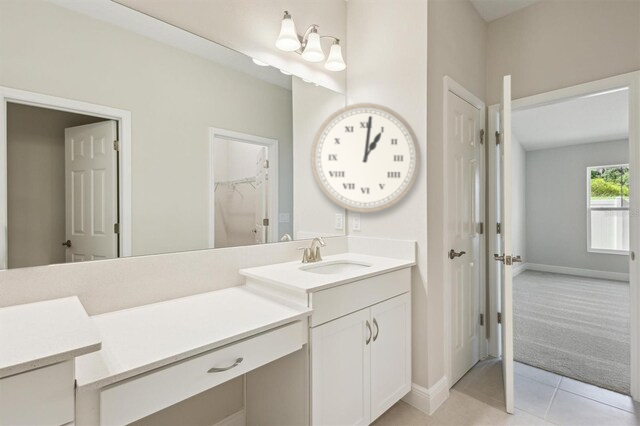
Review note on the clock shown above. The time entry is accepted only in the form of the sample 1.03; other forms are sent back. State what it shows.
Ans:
1.01
